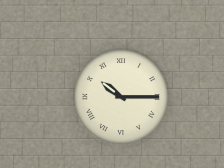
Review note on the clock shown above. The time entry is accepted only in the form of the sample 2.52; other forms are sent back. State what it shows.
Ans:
10.15
